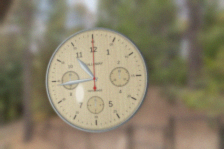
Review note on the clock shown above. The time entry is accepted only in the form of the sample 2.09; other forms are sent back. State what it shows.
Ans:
10.44
